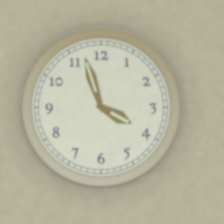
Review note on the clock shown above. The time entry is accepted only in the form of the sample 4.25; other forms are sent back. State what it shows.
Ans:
3.57
